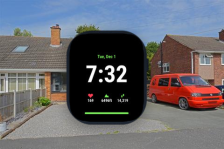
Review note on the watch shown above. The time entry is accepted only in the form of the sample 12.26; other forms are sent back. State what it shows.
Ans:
7.32
